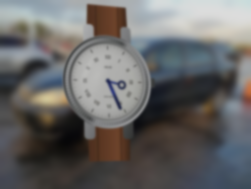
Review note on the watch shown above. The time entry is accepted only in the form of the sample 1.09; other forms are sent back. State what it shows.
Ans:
3.26
